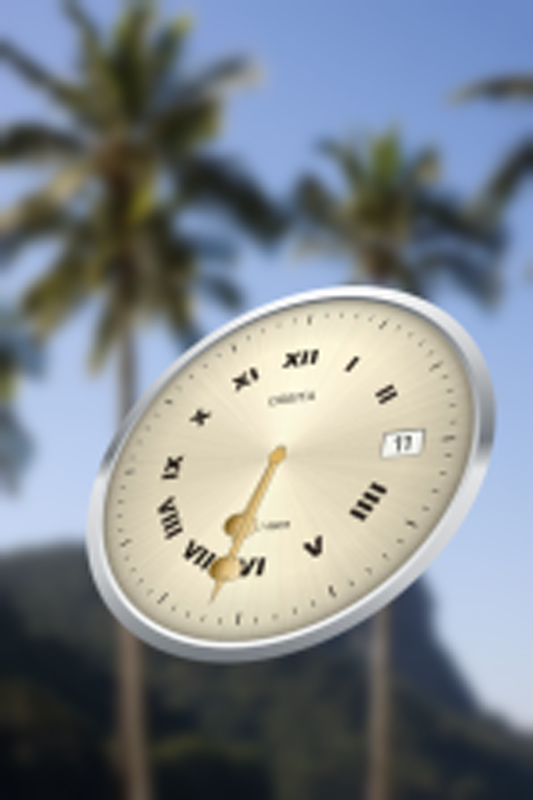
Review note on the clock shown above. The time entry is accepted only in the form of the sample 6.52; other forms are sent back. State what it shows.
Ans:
6.32
